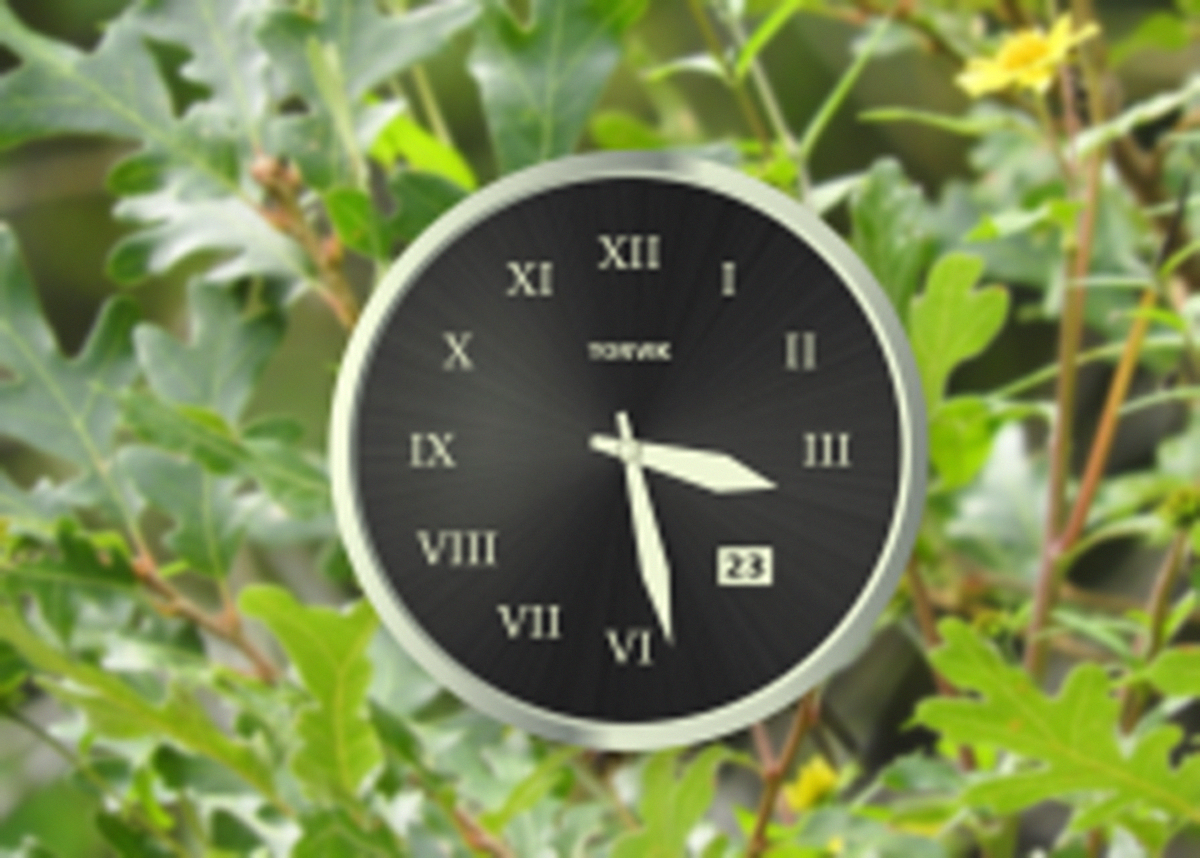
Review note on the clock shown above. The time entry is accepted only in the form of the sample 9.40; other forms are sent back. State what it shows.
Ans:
3.28
